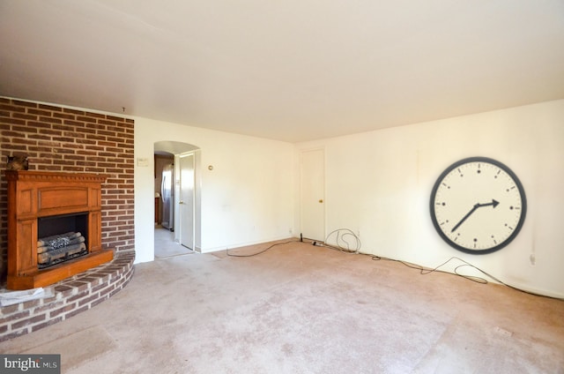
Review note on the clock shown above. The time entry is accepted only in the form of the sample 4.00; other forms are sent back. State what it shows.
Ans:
2.37
